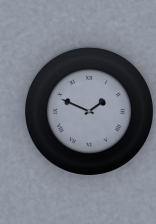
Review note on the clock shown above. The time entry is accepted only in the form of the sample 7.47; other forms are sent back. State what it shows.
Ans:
1.49
